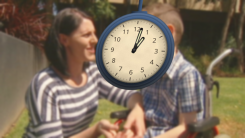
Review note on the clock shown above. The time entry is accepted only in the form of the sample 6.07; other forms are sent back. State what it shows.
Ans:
1.02
